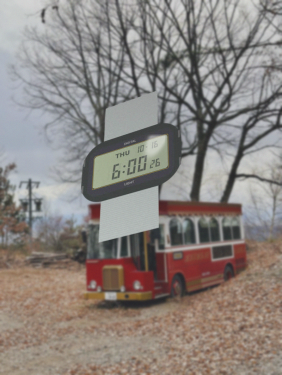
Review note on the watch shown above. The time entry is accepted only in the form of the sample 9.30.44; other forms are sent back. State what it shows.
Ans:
6.00.26
